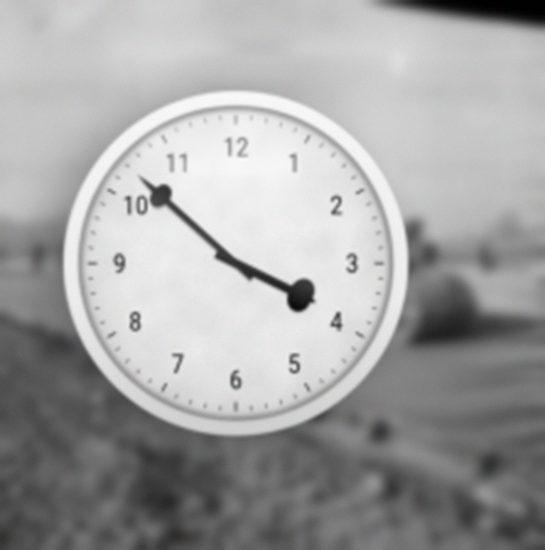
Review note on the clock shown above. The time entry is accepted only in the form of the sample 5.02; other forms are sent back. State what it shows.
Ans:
3.52
